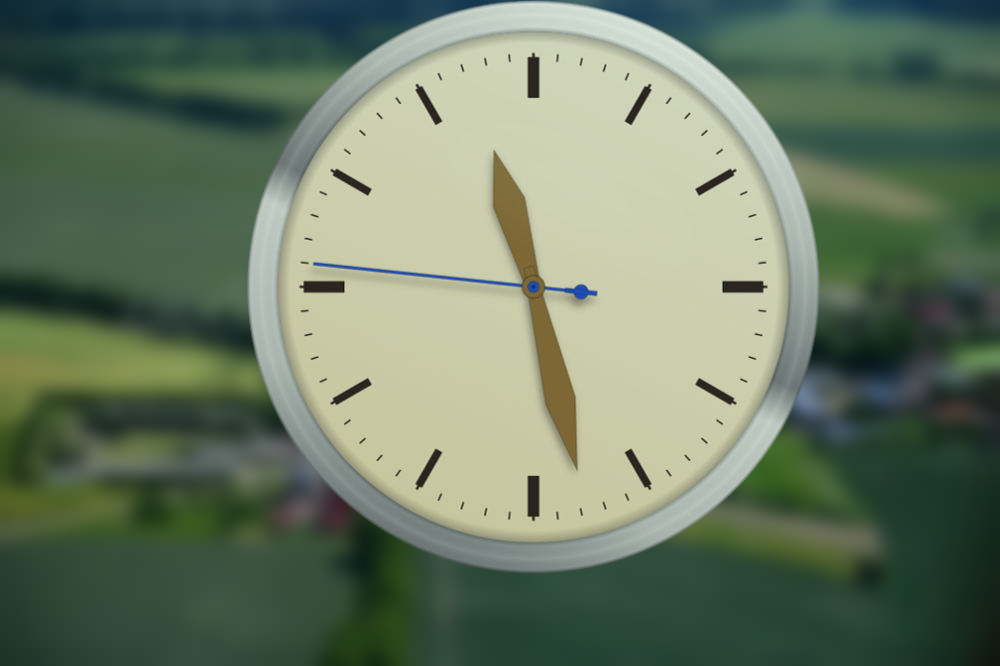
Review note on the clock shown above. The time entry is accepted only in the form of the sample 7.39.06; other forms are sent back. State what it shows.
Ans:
11.27.46
